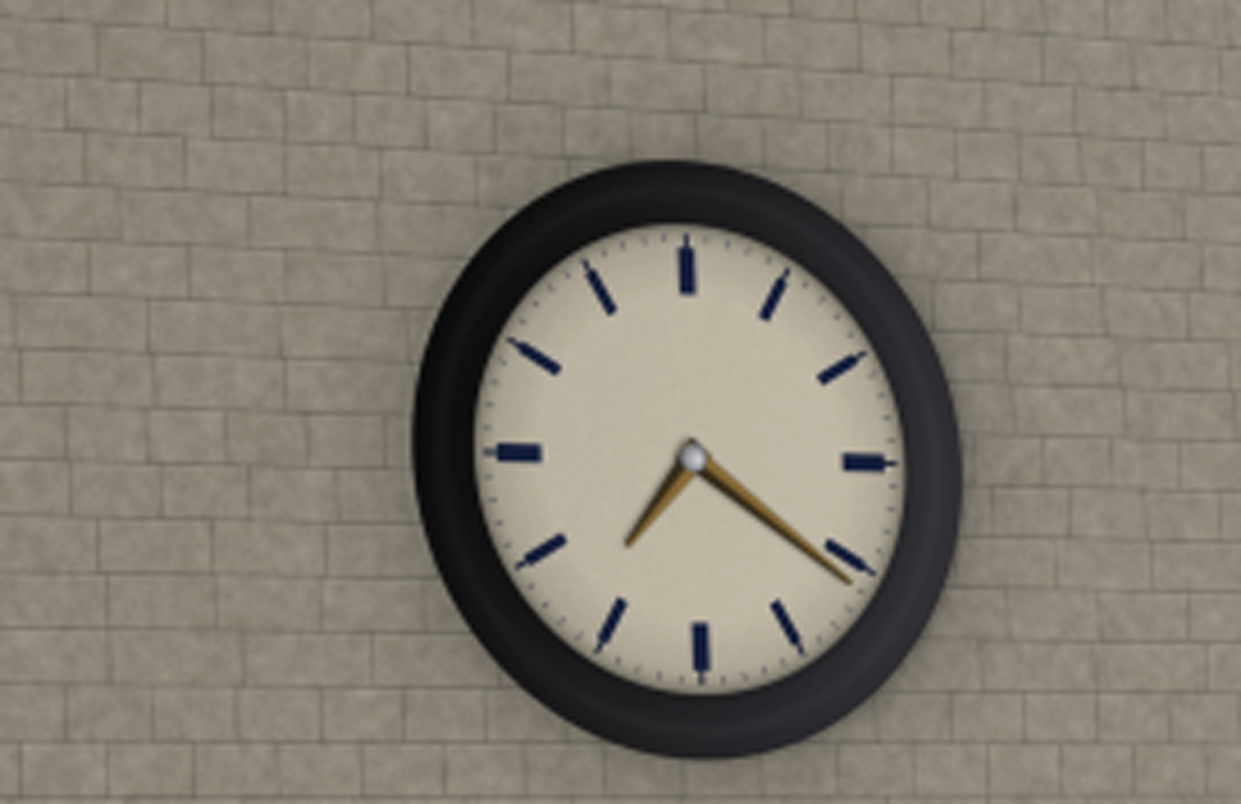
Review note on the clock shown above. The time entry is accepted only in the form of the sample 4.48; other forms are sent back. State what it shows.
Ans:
7.21
